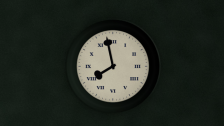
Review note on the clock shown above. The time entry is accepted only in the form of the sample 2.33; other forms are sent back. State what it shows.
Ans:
7.58
